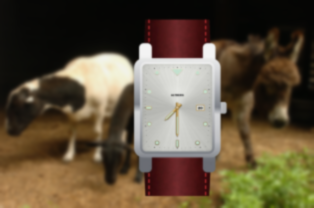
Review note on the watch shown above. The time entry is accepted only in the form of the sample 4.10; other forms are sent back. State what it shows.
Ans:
7.30
